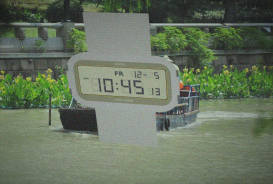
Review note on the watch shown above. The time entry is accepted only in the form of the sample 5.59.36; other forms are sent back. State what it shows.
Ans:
10.45.13
